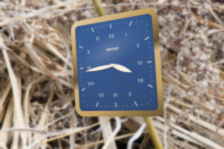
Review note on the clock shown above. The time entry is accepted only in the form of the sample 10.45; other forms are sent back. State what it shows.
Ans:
3.44
